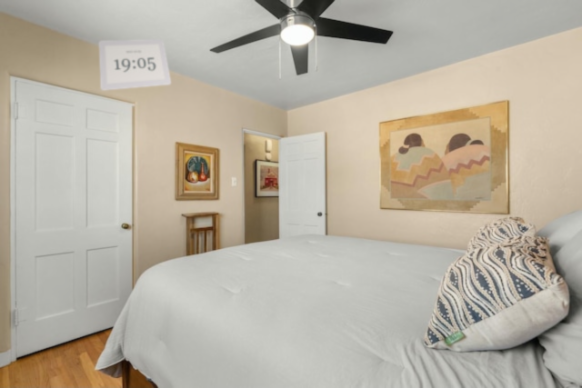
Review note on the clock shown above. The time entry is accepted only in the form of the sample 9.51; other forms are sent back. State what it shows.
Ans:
19.05
